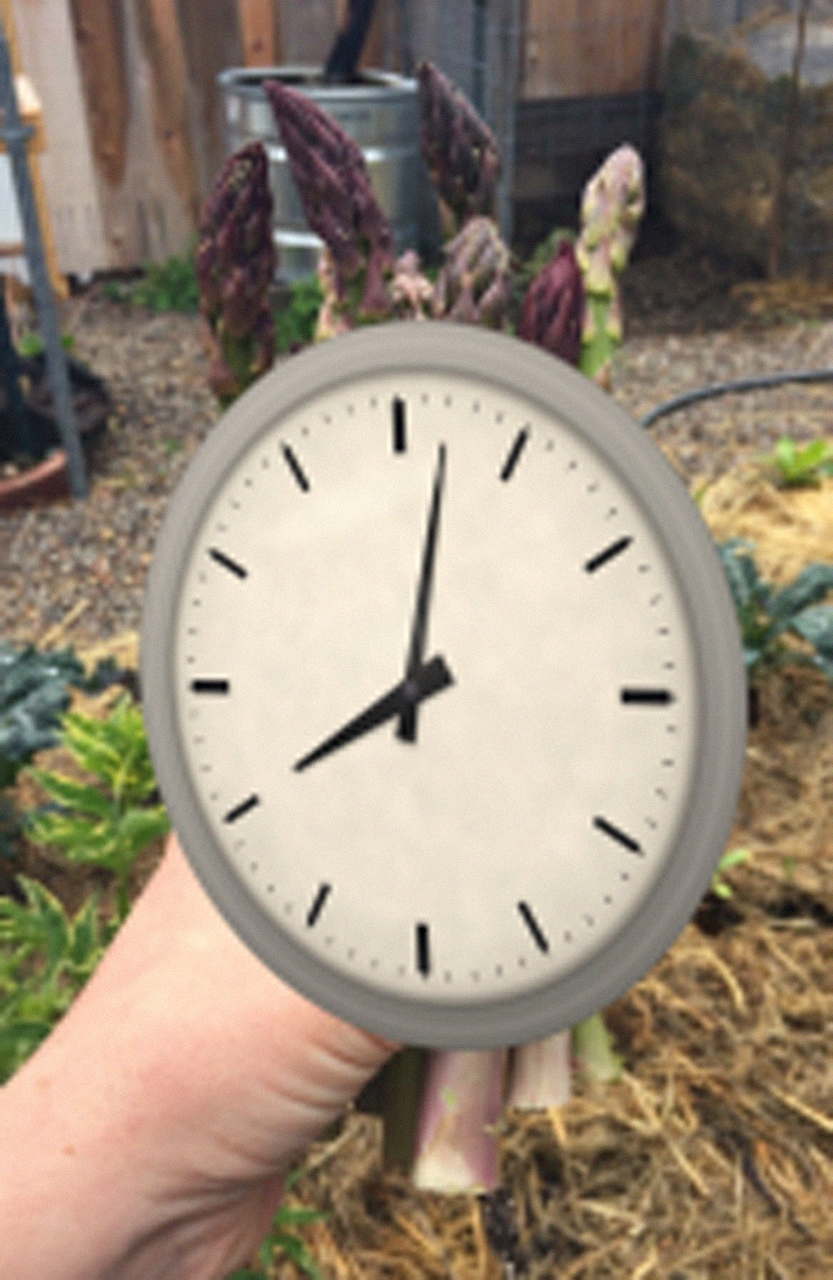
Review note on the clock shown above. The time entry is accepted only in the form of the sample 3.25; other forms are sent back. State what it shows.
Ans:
8.02
